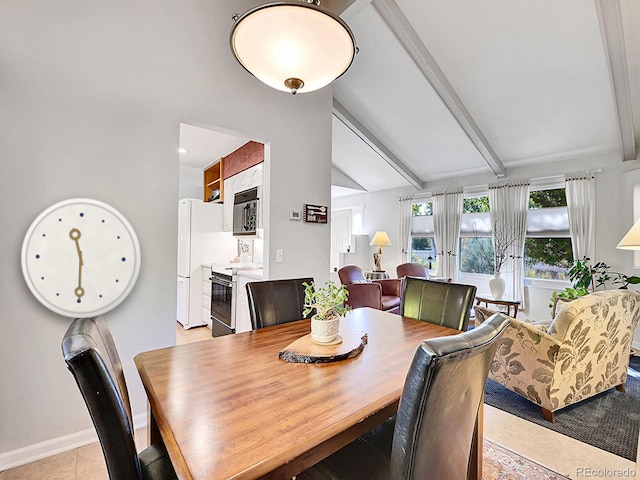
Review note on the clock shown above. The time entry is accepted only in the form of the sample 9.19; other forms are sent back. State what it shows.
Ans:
11.30
